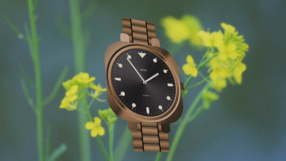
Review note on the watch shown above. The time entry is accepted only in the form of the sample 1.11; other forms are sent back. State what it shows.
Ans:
1.54
